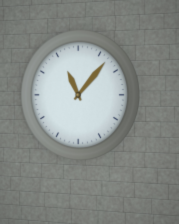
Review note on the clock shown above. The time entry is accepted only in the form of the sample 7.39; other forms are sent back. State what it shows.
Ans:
11.07
